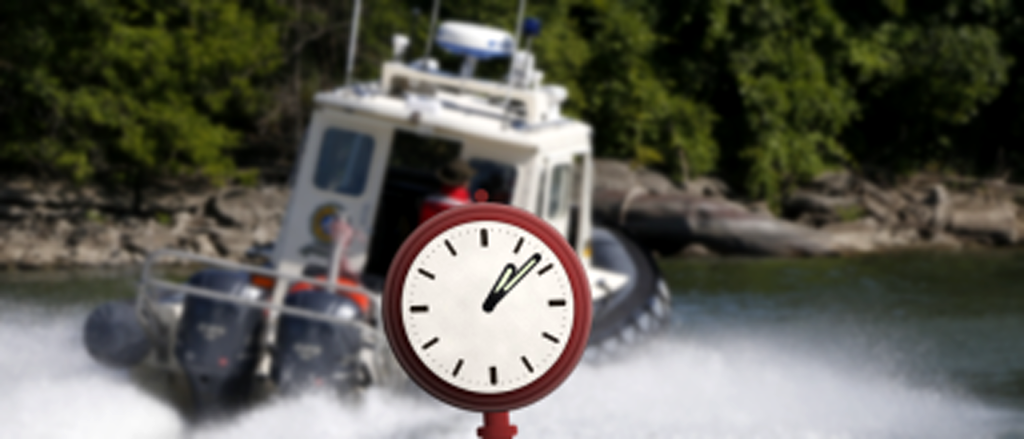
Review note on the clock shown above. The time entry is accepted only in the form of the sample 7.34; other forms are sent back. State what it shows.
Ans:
1.08
